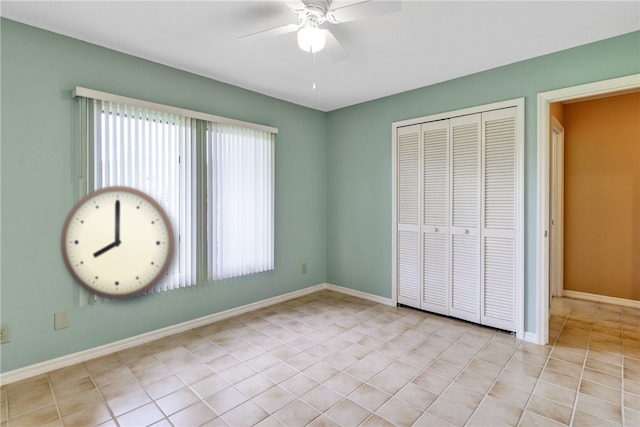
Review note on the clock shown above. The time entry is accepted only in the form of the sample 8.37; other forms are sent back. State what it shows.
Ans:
8.00
